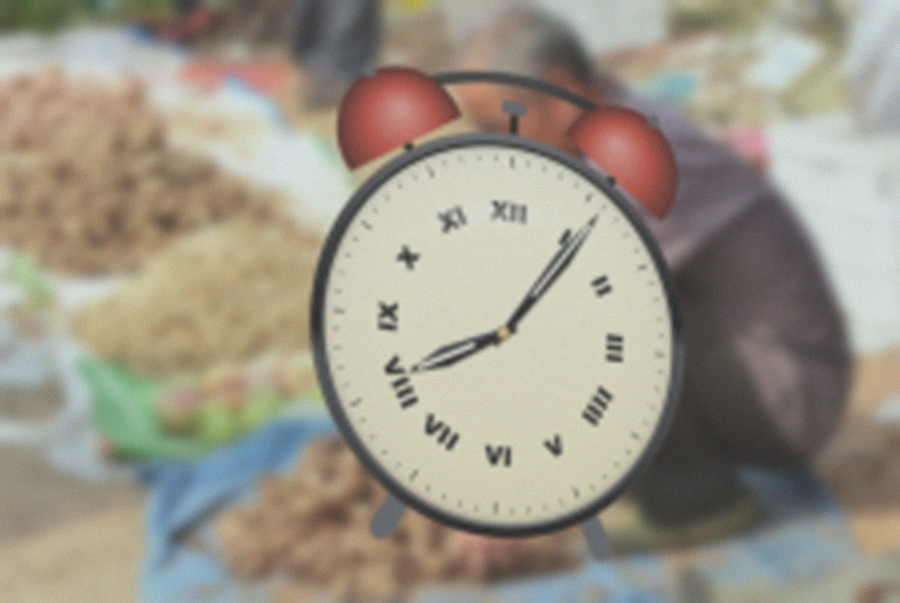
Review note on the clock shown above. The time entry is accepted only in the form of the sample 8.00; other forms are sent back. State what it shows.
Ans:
8.06
